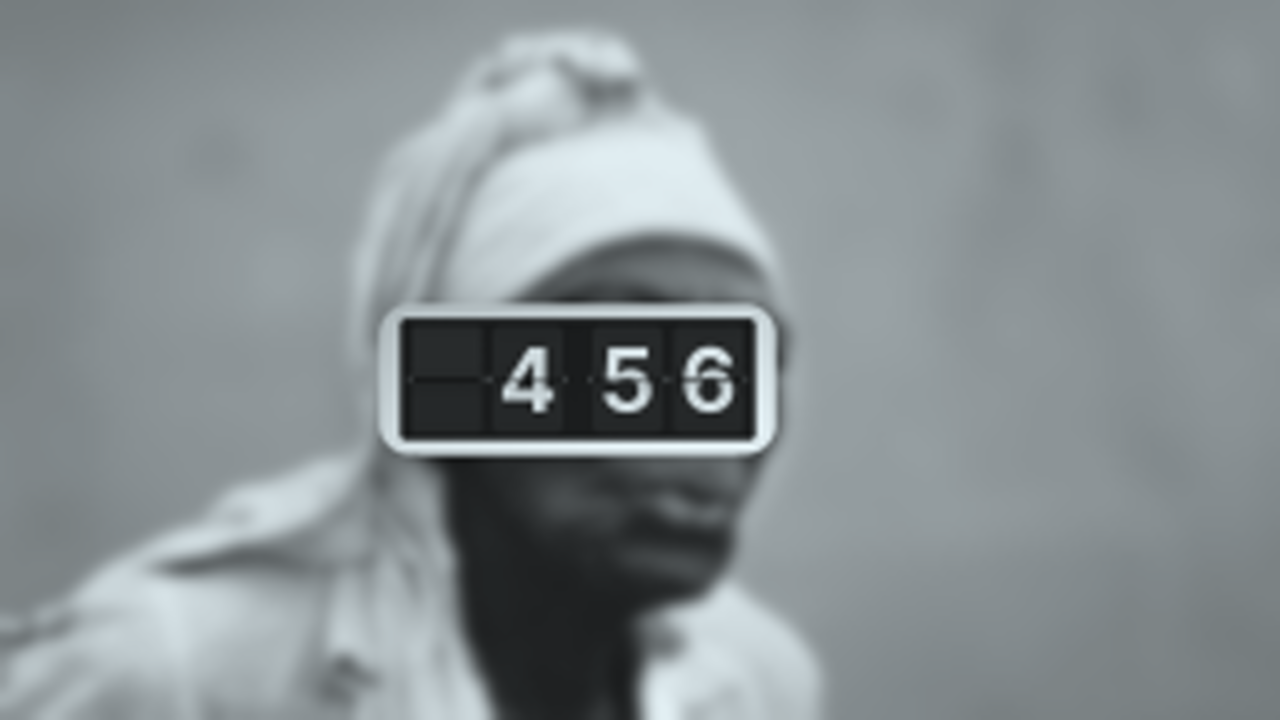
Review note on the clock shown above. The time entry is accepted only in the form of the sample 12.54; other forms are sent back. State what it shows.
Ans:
4.56
